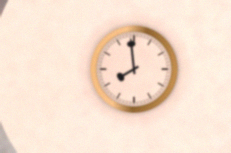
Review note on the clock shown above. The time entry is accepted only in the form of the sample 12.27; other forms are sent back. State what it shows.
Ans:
7.59
